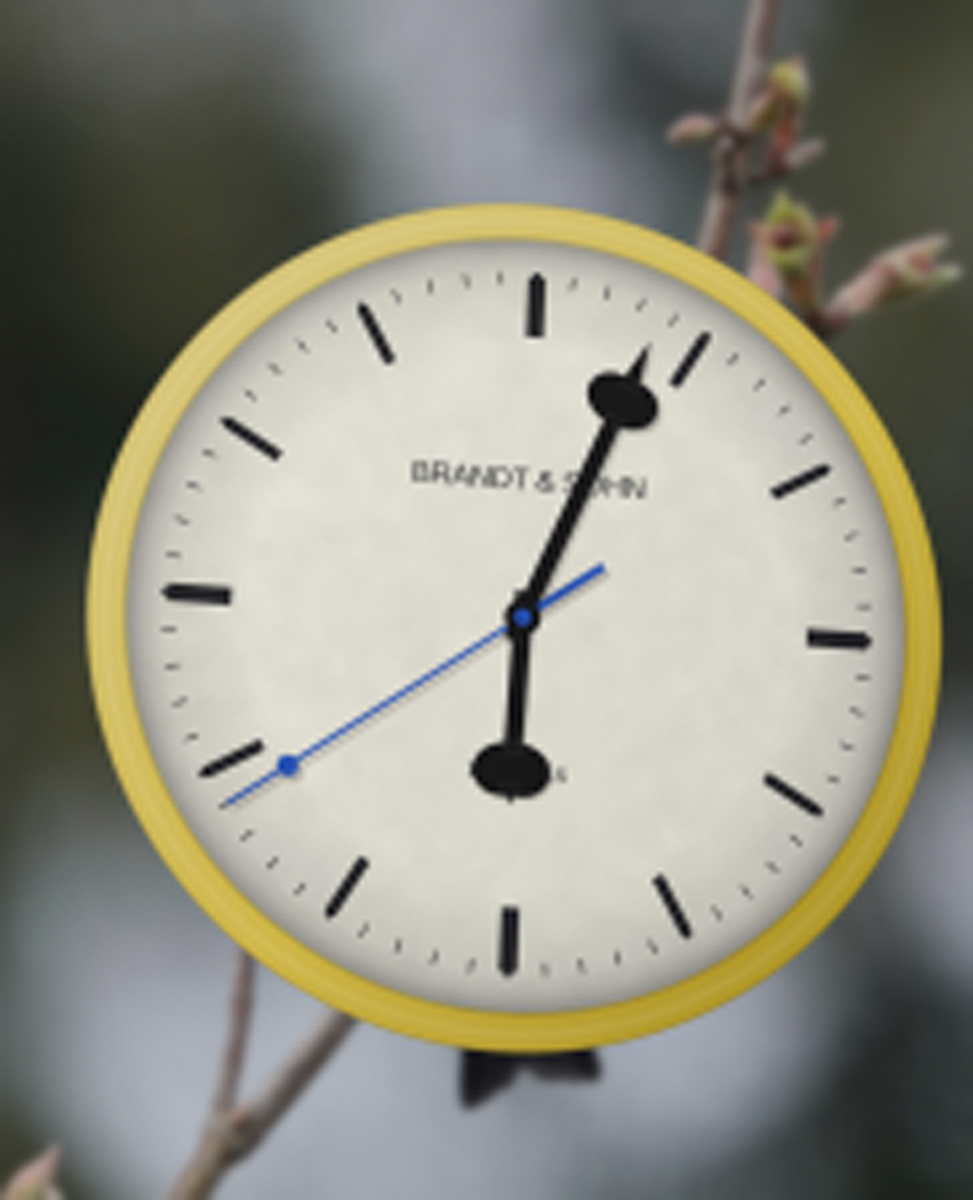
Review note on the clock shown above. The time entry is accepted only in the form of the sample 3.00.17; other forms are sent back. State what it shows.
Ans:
6.03.39
